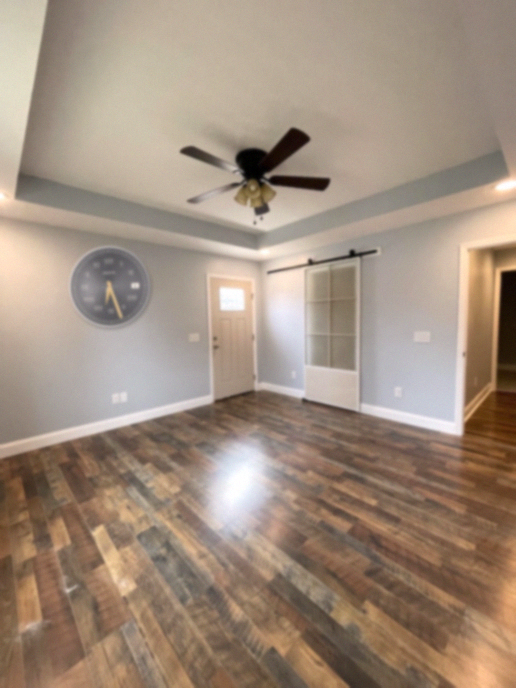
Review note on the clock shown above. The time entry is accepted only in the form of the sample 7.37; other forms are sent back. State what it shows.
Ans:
6.27
